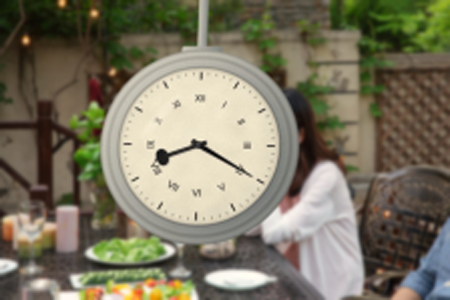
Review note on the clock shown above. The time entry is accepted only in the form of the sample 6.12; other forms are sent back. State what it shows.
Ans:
8.20
